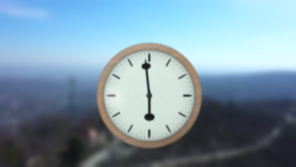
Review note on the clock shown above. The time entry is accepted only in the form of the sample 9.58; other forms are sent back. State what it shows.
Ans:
5.59
